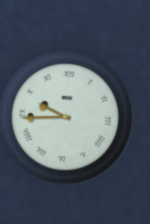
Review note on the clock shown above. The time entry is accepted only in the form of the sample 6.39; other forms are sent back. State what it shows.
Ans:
9.44
